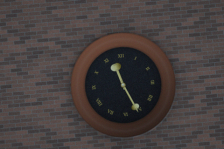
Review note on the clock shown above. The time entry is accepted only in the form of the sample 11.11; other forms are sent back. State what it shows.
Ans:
11.26
